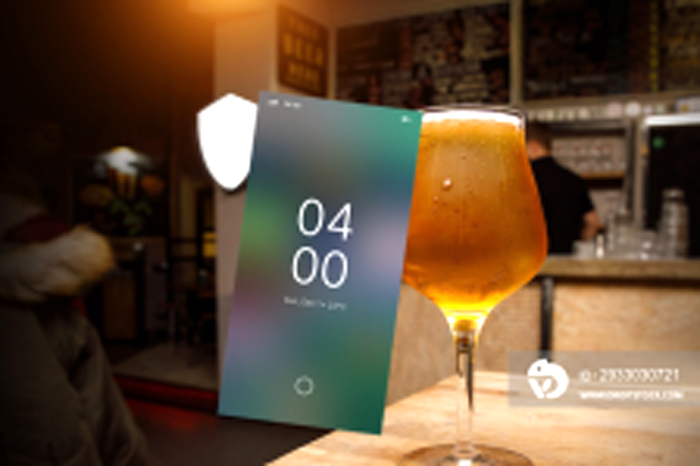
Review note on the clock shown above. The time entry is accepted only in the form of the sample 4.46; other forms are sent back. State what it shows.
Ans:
4.00
